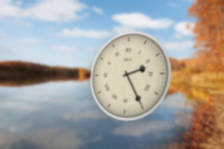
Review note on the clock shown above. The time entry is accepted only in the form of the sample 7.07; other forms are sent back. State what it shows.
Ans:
2.25
